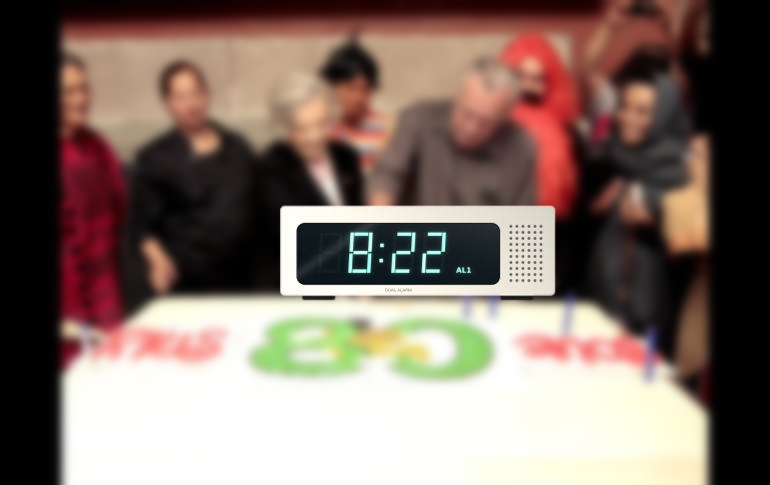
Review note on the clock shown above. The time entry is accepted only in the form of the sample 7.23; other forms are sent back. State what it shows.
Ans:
8.22
